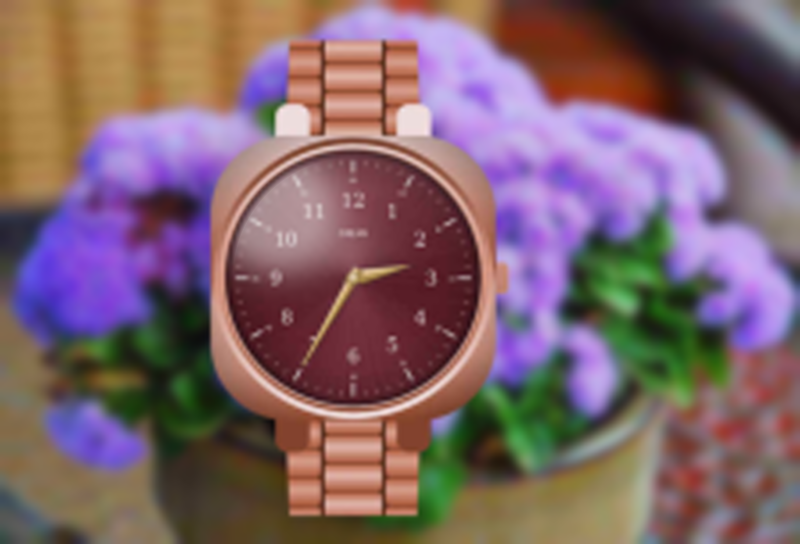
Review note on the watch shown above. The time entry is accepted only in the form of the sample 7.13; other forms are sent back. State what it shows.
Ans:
2.35
